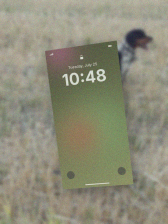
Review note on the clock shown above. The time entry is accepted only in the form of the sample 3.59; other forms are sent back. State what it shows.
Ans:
10.48
